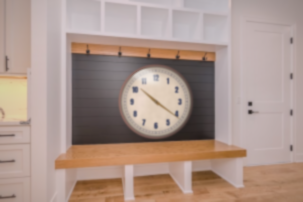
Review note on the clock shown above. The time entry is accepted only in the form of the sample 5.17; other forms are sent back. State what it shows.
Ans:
10.21
